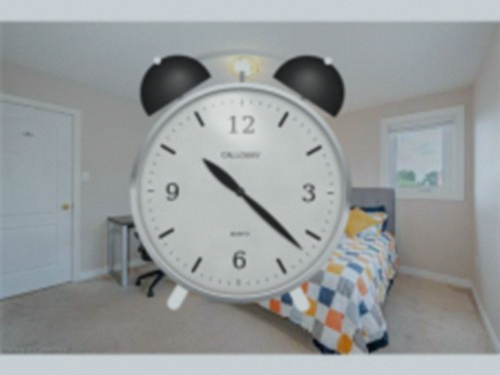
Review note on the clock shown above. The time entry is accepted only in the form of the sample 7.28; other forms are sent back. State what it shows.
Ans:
10.22
